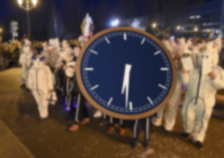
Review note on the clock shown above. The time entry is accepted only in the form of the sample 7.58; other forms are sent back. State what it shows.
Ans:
6.31
